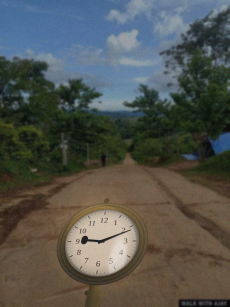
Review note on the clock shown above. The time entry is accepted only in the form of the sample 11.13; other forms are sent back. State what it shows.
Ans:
9.11
